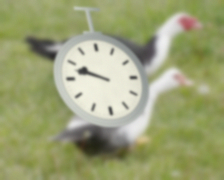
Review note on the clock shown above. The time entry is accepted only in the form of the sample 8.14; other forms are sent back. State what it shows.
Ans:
9.48
